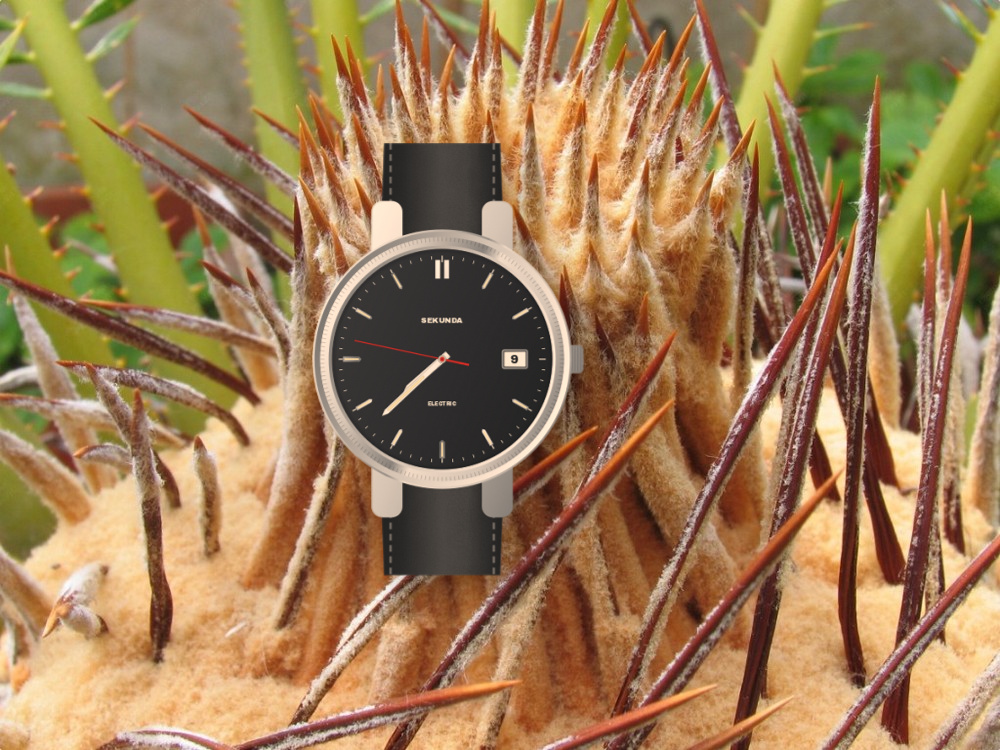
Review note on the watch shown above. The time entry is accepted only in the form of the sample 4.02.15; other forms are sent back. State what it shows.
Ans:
7.37.47
